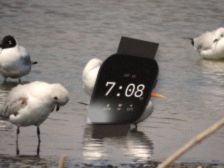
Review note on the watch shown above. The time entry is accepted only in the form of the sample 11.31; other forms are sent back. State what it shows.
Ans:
7.08
